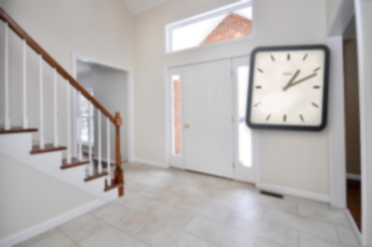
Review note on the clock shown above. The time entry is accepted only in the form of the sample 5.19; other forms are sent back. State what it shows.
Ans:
1.11
